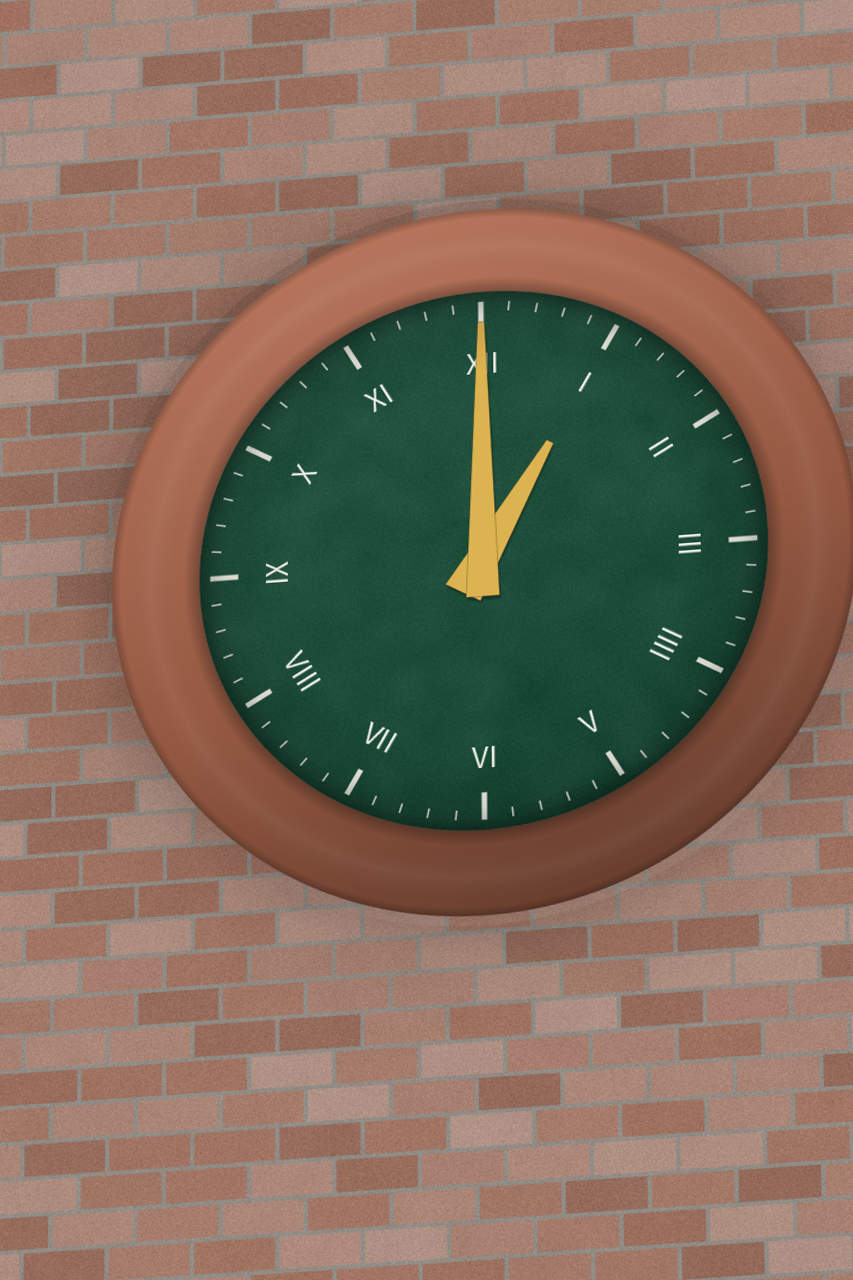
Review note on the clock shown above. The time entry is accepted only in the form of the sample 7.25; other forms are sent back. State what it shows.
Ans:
1.00
